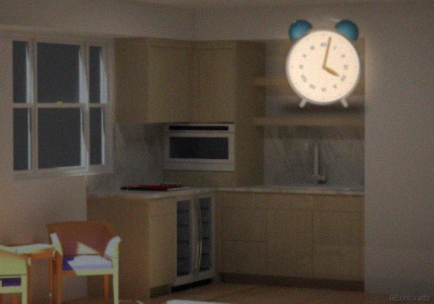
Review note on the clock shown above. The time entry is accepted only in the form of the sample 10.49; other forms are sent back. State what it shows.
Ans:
4.02
